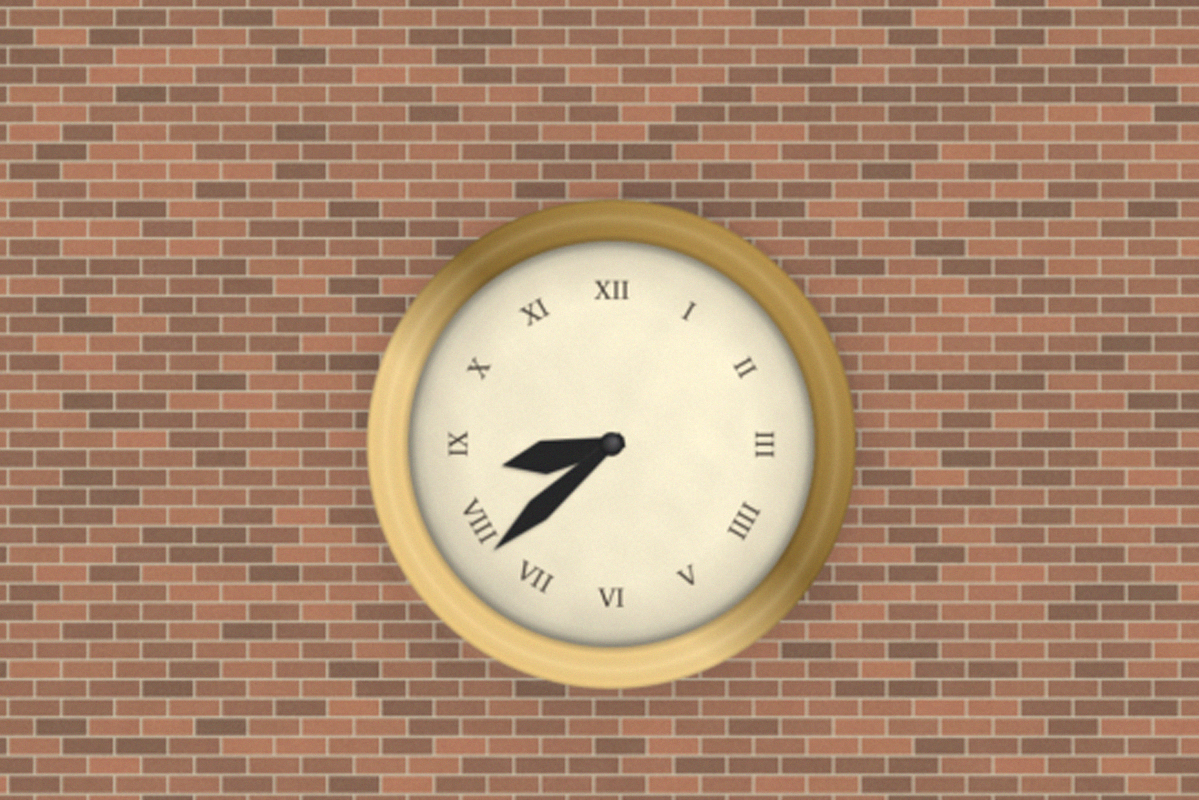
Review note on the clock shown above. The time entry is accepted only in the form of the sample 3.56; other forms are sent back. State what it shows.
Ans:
8.38
